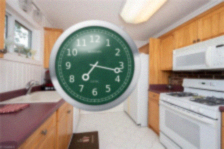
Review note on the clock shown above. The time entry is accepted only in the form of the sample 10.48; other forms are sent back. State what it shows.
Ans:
7.17
